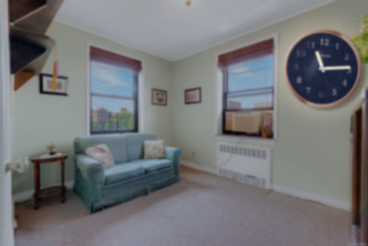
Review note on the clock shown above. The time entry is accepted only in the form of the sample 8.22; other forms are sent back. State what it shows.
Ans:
11.14
